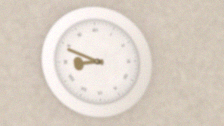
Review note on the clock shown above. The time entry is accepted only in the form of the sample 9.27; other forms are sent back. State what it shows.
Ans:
8.49
